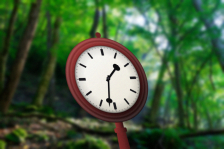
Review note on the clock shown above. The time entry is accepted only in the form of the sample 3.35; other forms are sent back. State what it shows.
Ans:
1.32
